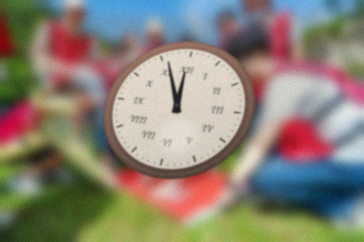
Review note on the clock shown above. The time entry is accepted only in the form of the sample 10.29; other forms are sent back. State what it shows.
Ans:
11.56
